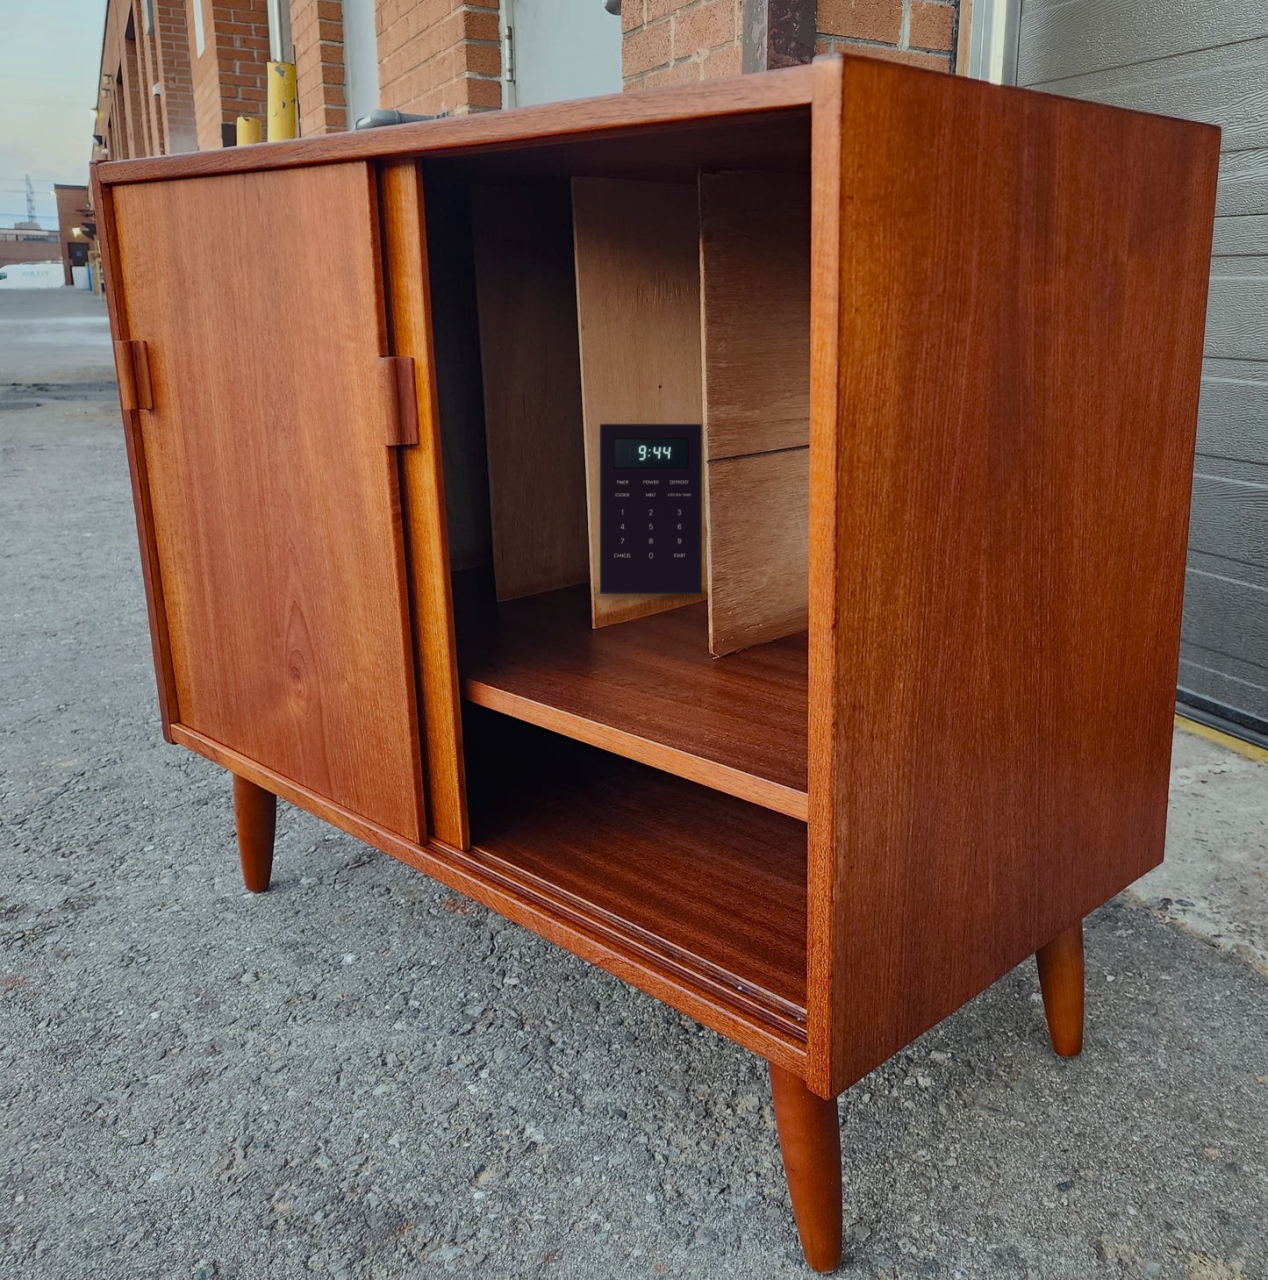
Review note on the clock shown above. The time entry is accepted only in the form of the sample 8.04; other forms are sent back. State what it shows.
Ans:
9.44
